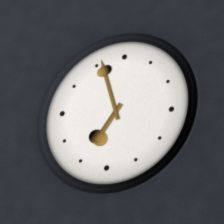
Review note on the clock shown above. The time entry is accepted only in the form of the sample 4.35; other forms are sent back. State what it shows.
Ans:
6.56
